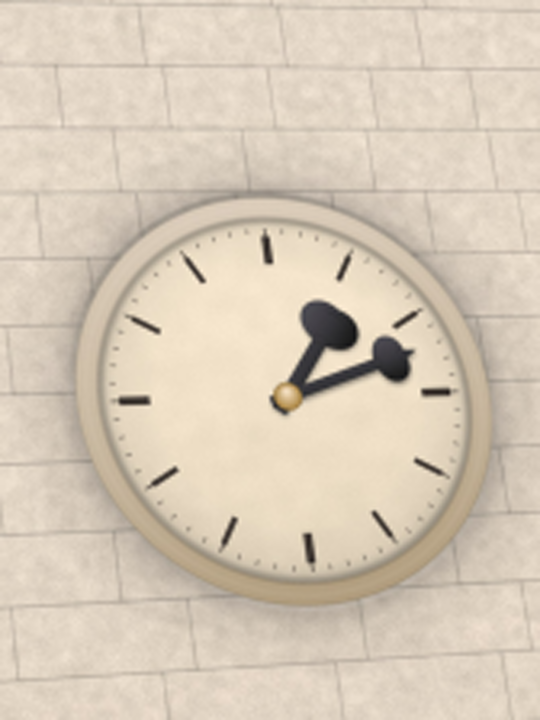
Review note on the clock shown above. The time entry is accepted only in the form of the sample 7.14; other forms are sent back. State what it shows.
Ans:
1.12
